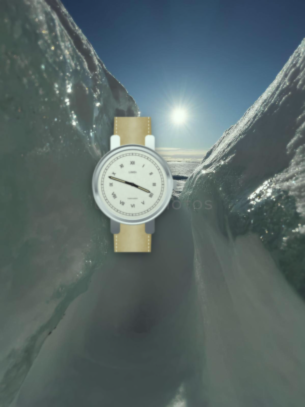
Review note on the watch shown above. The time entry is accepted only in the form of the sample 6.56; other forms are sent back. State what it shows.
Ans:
3.48
